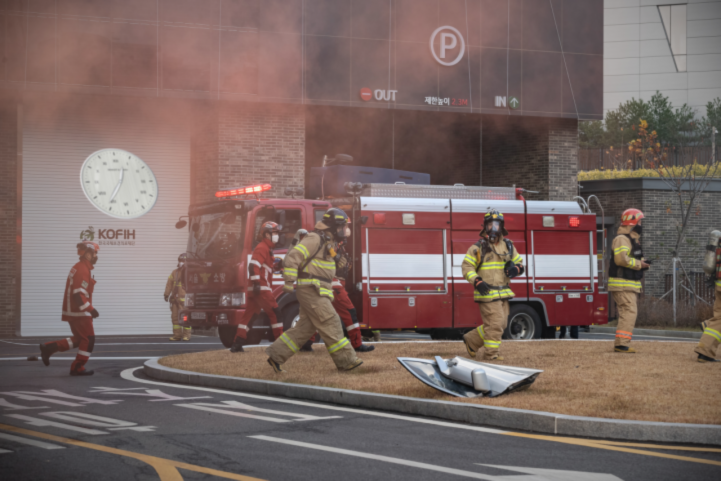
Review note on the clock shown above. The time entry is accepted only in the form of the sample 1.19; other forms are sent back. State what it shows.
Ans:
12.36
